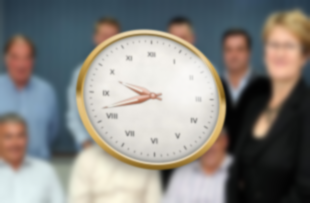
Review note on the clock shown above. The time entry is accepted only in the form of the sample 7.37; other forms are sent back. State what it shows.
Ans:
9.42
